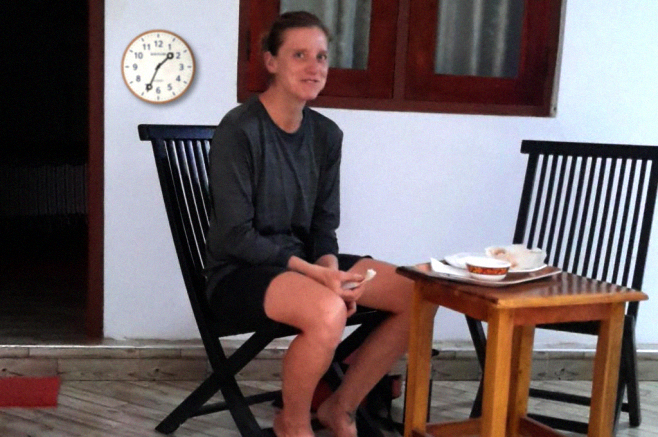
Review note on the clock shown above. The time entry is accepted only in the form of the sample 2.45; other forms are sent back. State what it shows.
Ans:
1.34
